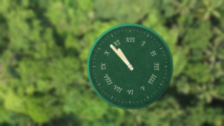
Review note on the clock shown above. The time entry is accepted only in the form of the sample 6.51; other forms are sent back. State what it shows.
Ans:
10.53
